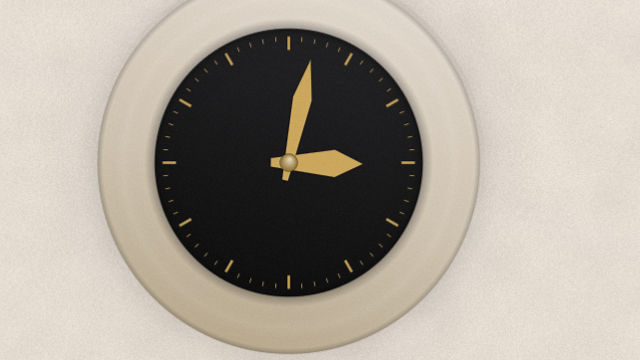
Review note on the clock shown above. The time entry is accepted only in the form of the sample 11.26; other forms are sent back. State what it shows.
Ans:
3.02
